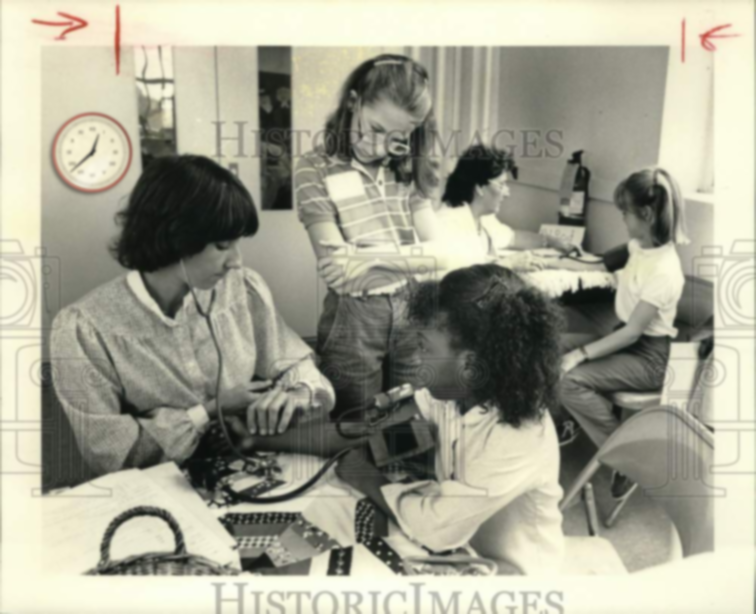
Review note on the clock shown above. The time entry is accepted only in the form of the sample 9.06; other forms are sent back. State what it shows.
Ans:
12.38
